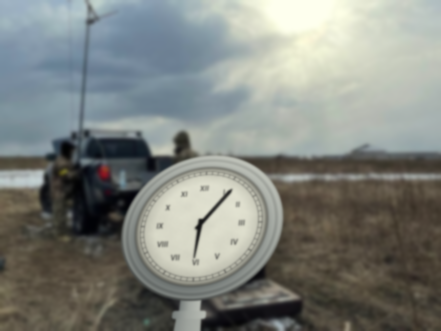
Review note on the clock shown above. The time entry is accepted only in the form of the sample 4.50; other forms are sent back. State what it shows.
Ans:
6.06
